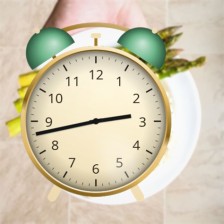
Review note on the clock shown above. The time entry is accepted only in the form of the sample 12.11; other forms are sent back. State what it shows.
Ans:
2.43
